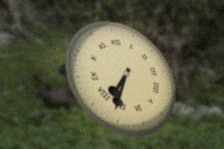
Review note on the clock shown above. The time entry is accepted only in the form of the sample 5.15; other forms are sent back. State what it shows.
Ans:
7.36
